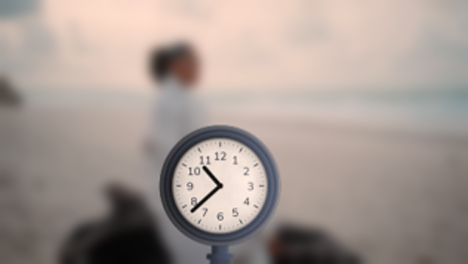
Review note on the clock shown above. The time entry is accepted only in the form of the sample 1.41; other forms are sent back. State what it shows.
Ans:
10.38
